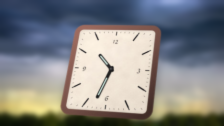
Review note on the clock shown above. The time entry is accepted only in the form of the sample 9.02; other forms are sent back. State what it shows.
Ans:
10.33
